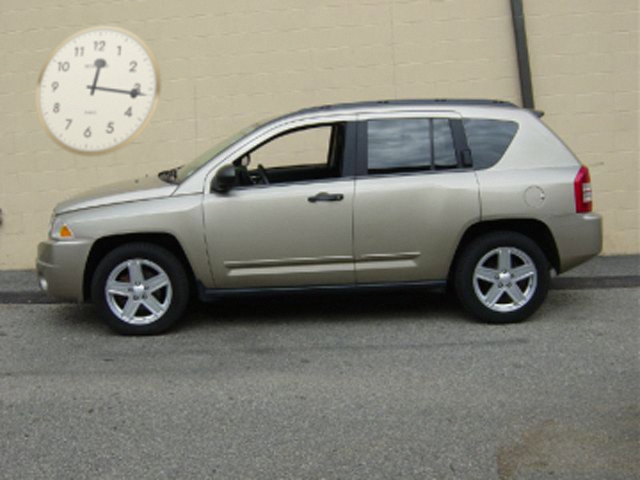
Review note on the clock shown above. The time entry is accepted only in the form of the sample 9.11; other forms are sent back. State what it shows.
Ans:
12.16
